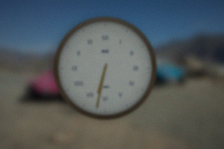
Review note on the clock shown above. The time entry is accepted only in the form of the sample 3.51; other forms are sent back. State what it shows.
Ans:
6.32
